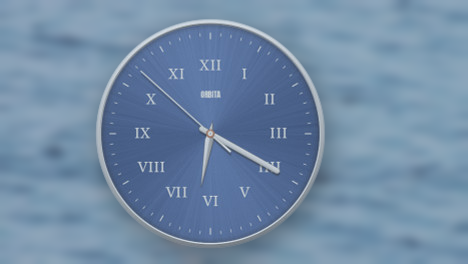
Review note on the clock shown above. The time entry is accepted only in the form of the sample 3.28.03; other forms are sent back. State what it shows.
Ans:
6.19.52
